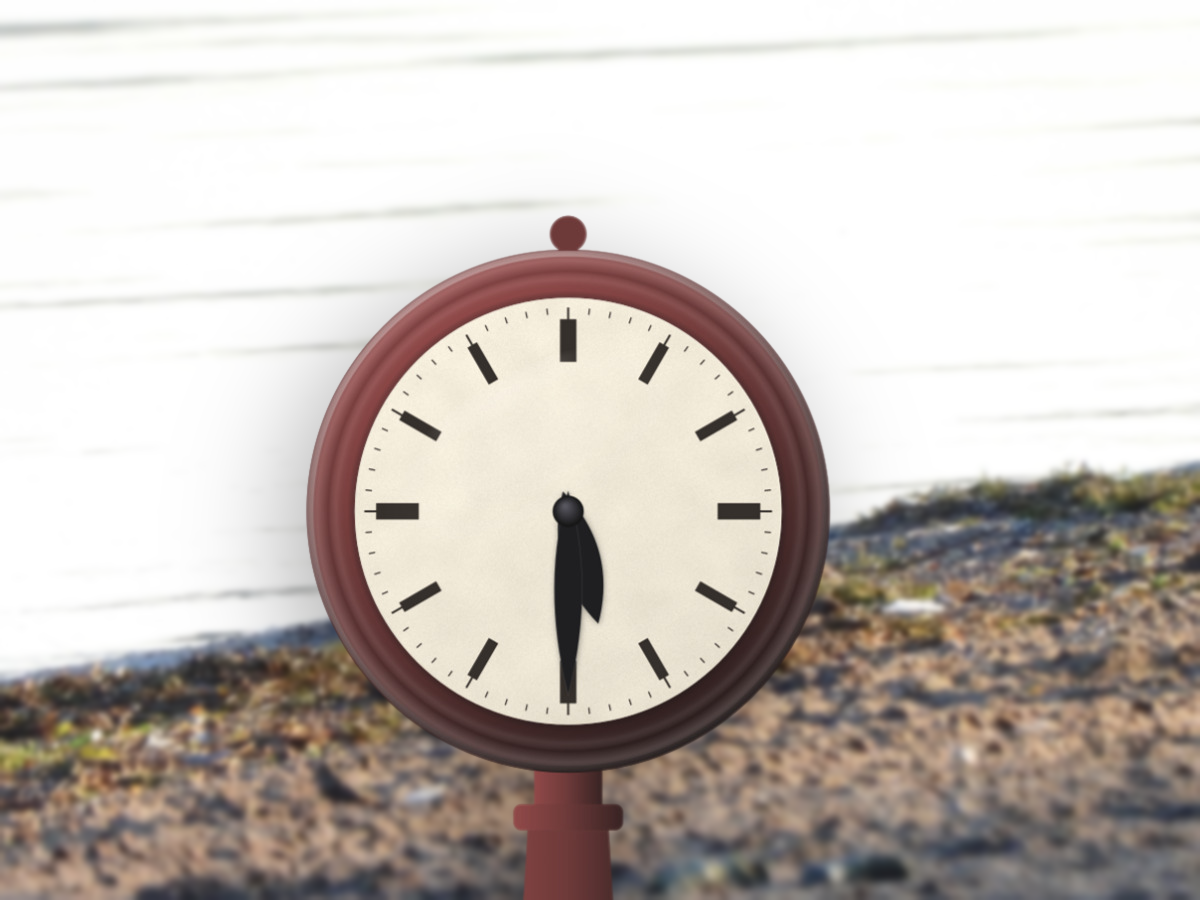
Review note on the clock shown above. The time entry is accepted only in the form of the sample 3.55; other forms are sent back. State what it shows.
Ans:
5.30
